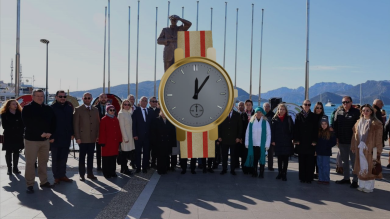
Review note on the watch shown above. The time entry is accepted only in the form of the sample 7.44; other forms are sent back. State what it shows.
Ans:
12.06
